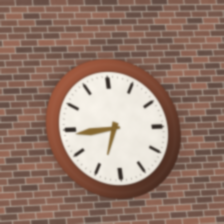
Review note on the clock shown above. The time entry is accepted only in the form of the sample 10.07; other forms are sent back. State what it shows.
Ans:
6.44
